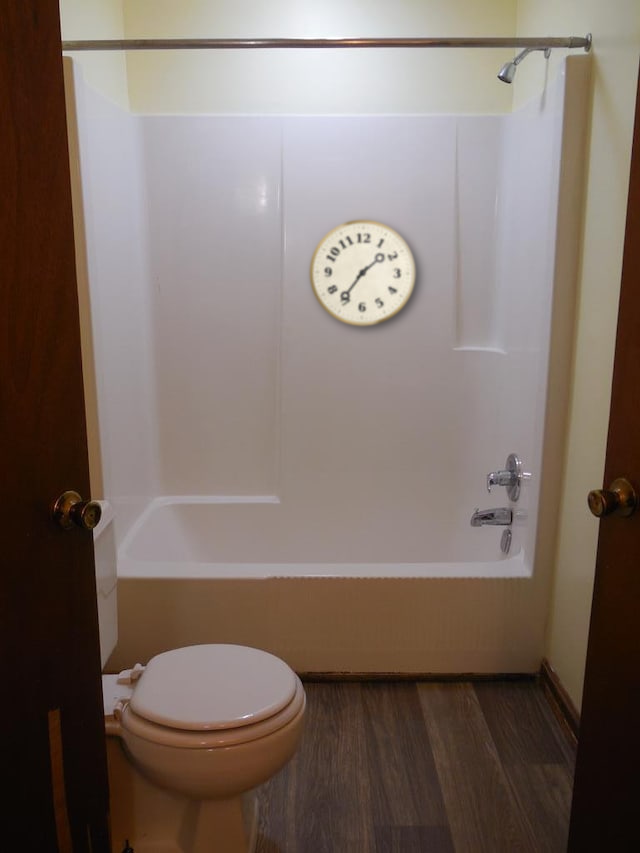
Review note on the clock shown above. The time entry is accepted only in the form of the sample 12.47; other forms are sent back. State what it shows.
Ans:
1.36
